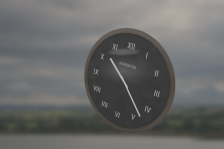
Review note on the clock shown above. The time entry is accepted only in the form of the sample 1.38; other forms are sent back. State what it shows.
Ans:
10.23
